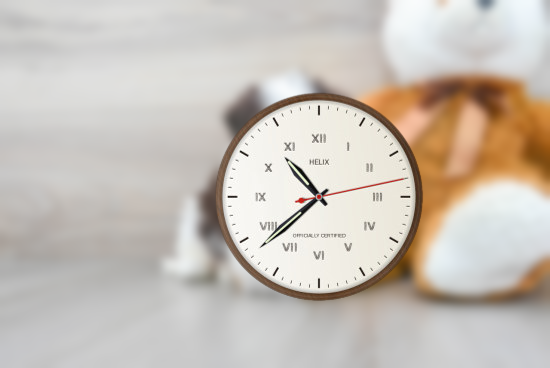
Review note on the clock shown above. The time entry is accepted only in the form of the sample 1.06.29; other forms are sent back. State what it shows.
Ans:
10.38.13
